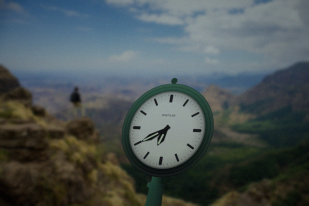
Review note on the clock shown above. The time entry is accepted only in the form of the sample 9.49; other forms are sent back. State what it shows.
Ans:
6.40
